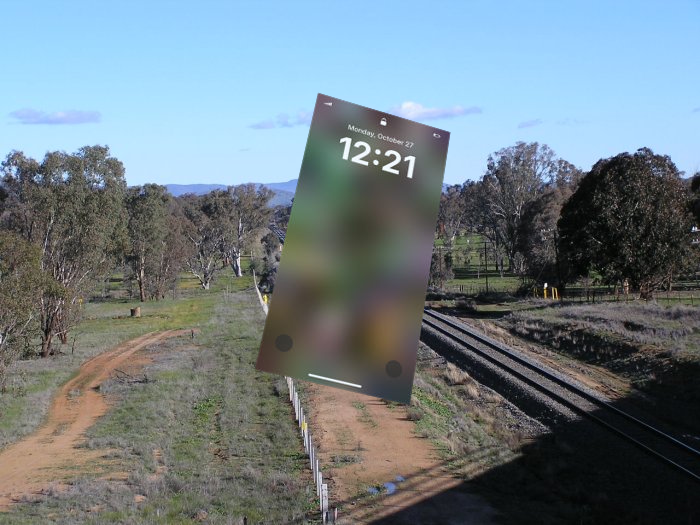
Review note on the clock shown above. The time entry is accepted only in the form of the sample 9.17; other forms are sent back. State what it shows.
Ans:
12.21
